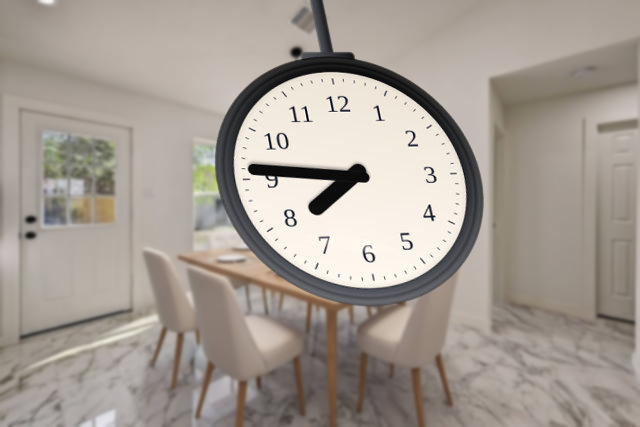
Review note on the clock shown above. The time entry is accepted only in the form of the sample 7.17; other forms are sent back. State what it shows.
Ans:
7.46
